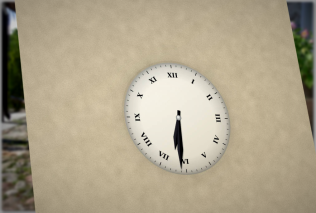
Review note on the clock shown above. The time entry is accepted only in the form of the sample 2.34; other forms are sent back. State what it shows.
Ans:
6.31
